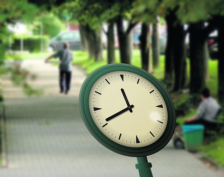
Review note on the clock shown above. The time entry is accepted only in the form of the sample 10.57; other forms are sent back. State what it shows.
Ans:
11.41
